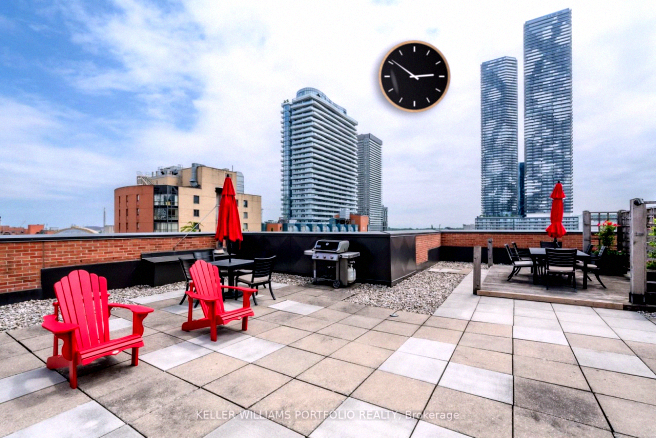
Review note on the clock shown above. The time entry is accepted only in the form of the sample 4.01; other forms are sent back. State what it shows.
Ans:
2.51
